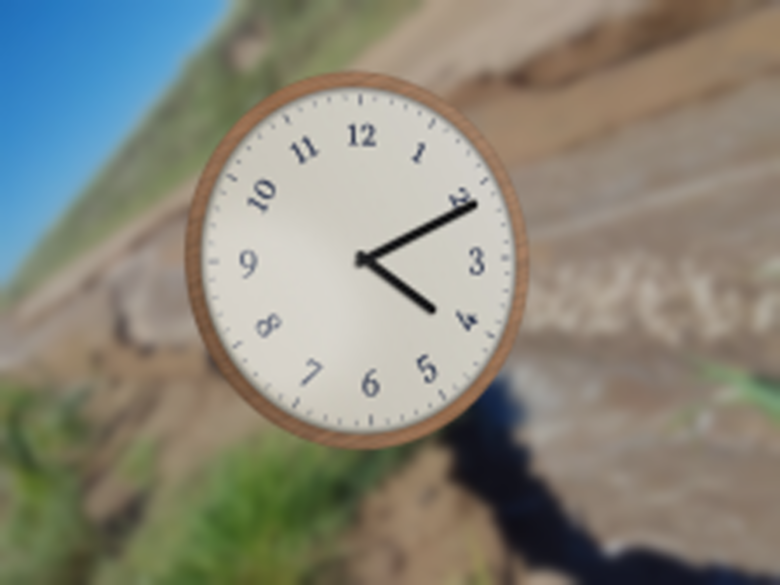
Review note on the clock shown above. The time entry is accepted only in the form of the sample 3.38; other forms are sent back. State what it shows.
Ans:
4.11
